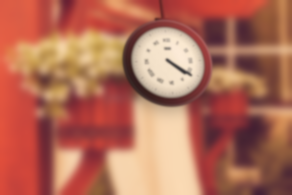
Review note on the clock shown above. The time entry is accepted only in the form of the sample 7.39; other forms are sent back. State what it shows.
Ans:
4.21
